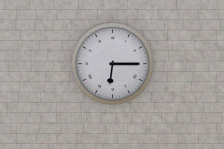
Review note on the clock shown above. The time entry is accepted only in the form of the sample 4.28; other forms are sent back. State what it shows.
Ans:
6.15
